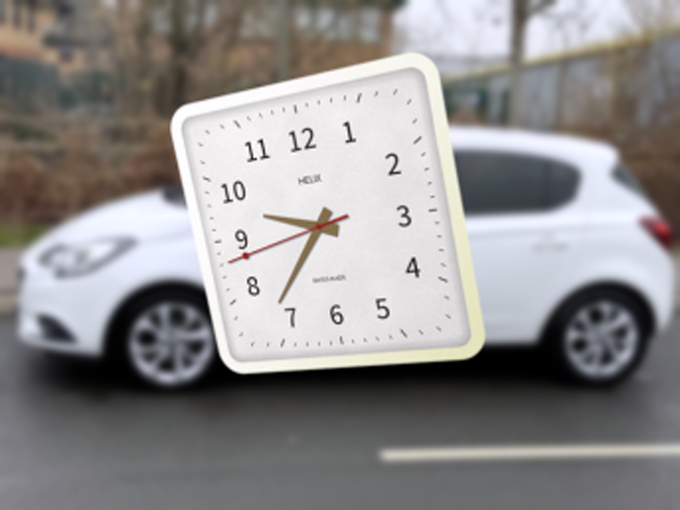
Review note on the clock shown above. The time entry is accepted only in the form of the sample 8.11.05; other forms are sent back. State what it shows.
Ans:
9.36.43
